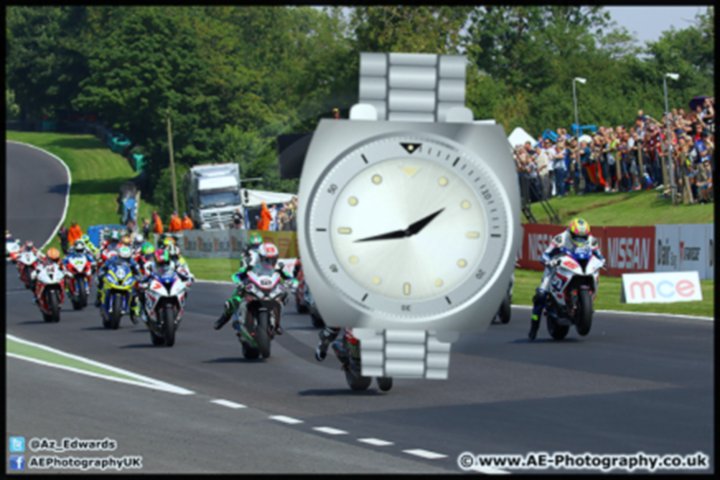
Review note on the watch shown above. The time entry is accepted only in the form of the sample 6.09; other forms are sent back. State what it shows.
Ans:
1.43
